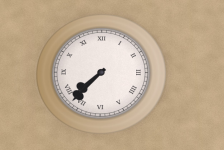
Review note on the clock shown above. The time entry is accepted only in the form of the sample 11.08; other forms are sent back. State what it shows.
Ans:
7.37
